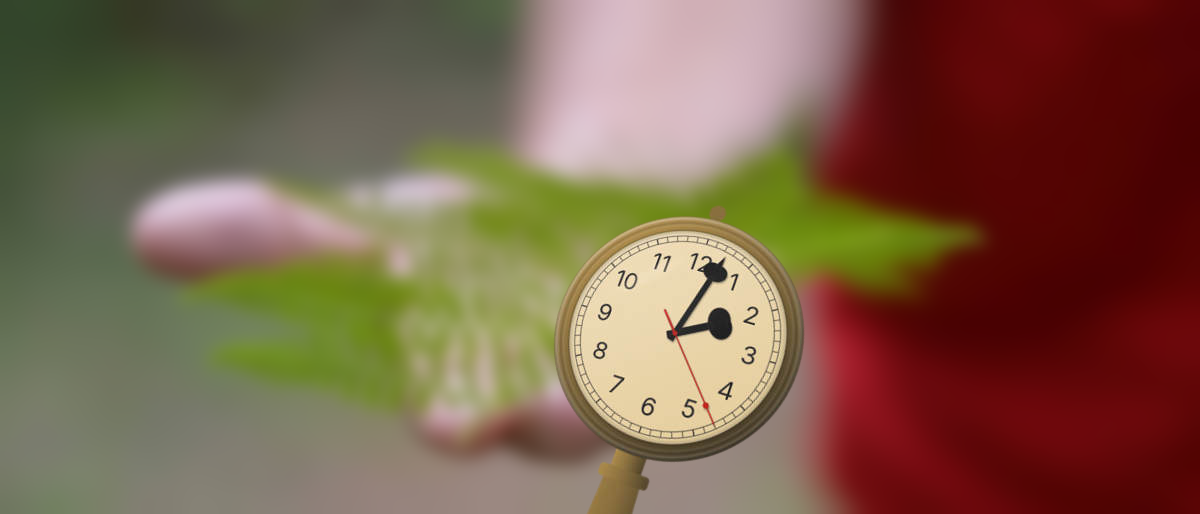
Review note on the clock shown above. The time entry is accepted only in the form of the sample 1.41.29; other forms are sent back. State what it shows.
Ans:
2.02.23
